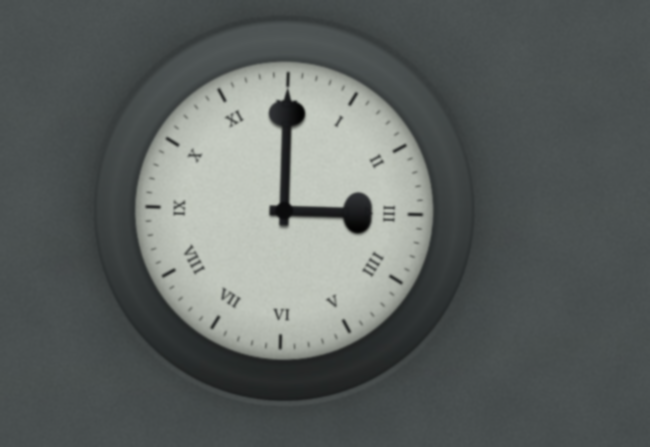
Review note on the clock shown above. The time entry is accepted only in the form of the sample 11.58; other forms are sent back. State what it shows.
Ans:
3.00
